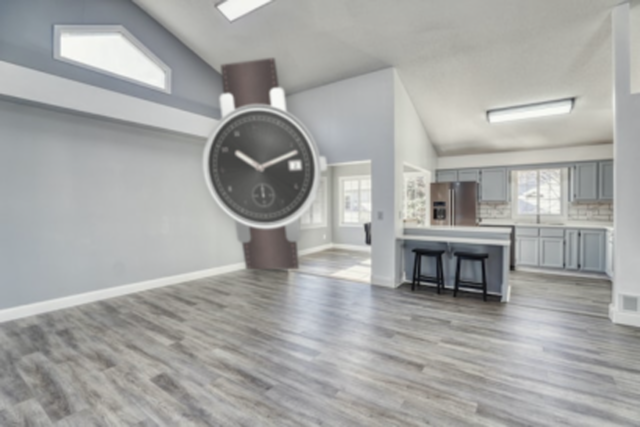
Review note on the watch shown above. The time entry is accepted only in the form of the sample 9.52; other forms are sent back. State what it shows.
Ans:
10.12
